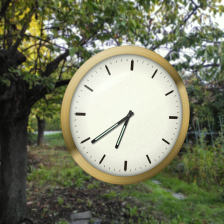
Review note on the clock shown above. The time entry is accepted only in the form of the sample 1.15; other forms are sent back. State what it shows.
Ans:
6.39
